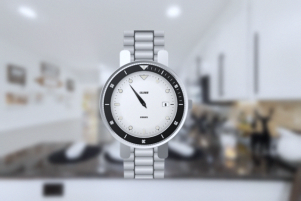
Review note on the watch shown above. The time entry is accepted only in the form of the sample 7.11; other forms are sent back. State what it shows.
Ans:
10.54
